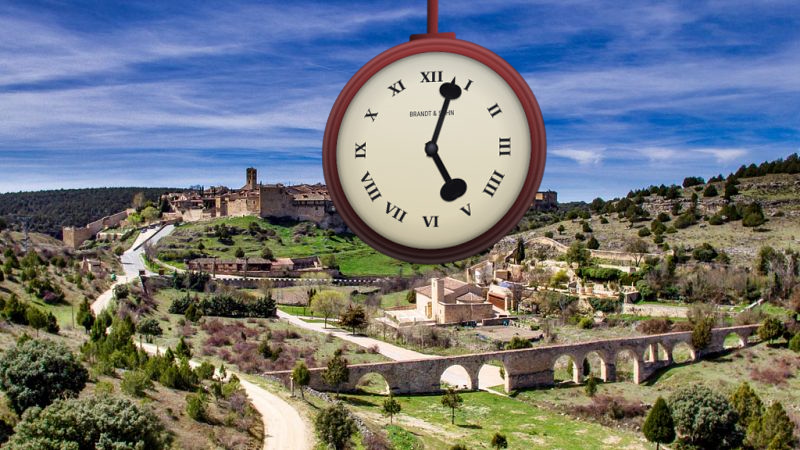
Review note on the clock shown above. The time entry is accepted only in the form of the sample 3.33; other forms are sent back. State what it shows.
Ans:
5.03
